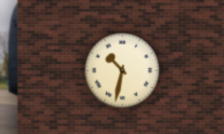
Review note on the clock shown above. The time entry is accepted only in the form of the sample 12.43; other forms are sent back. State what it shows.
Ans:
10.32
